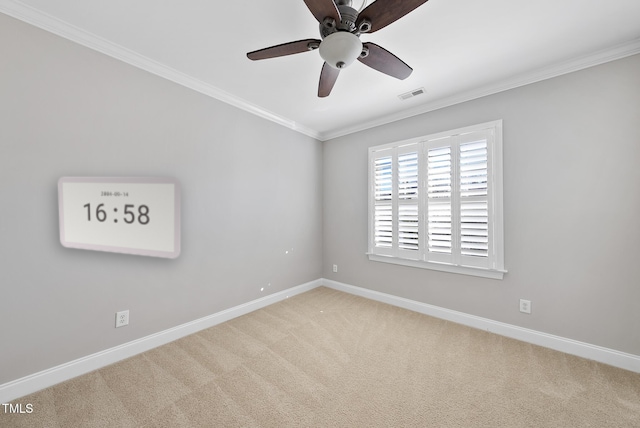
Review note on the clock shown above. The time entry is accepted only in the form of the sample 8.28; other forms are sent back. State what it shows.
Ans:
16.58
